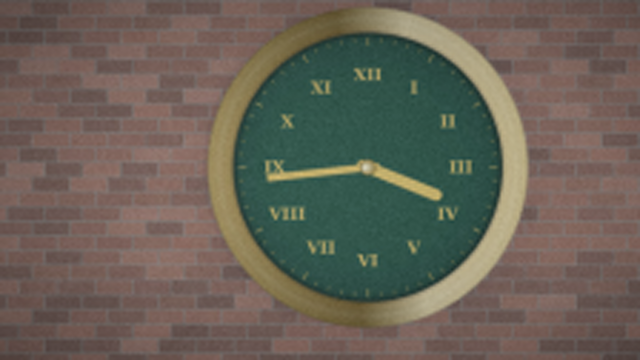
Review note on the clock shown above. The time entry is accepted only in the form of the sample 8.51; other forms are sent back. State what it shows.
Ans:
3.44
